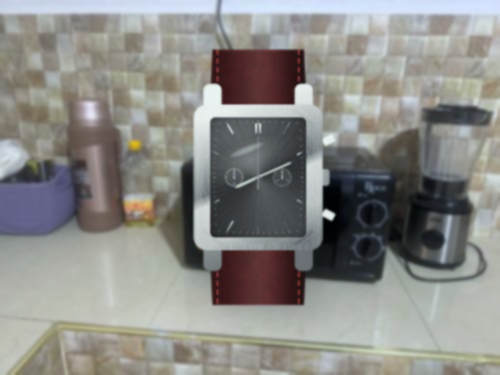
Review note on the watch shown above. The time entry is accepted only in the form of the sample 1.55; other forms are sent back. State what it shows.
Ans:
8.11
